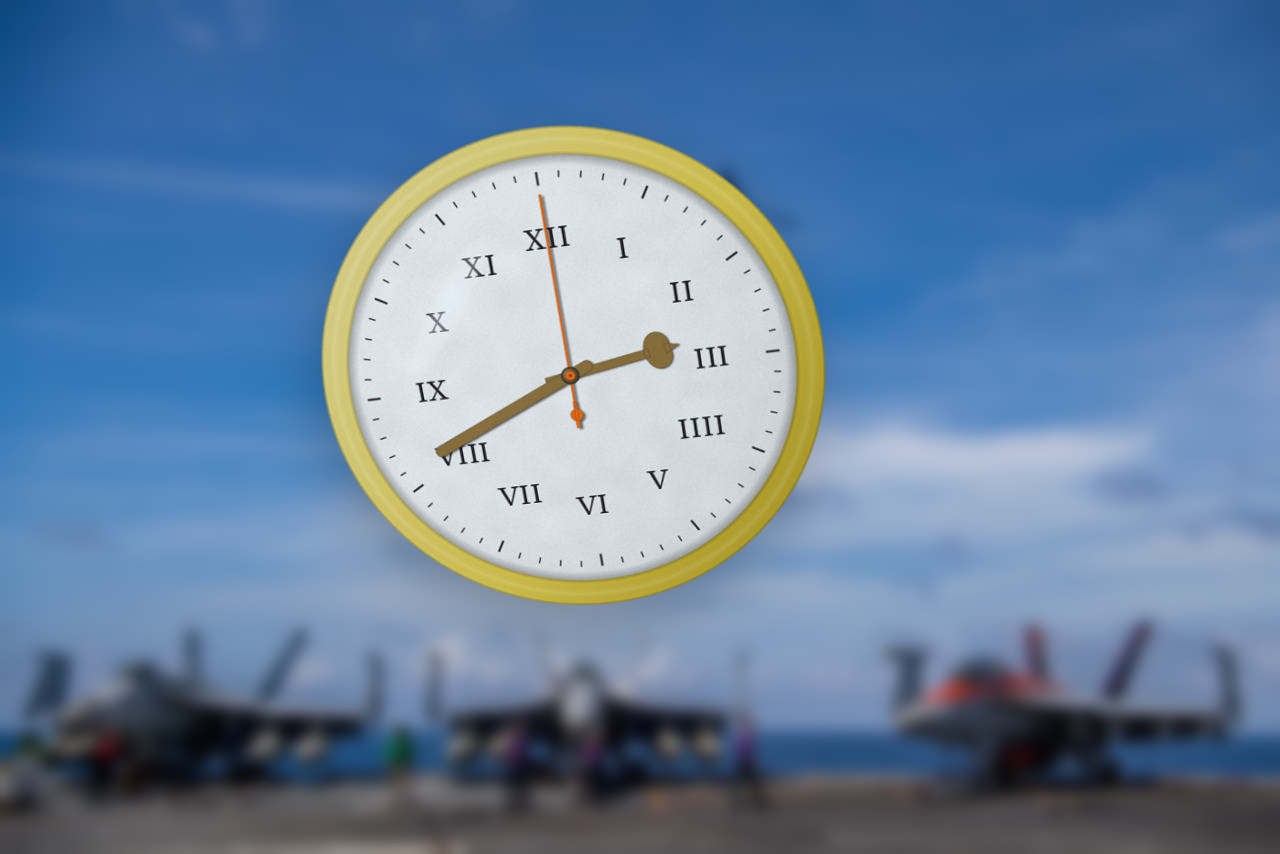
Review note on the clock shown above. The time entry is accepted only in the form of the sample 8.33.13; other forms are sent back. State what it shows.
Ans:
2.41.00
